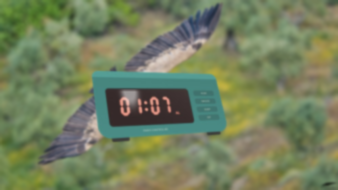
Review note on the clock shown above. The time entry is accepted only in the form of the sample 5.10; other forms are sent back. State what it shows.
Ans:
1.07
